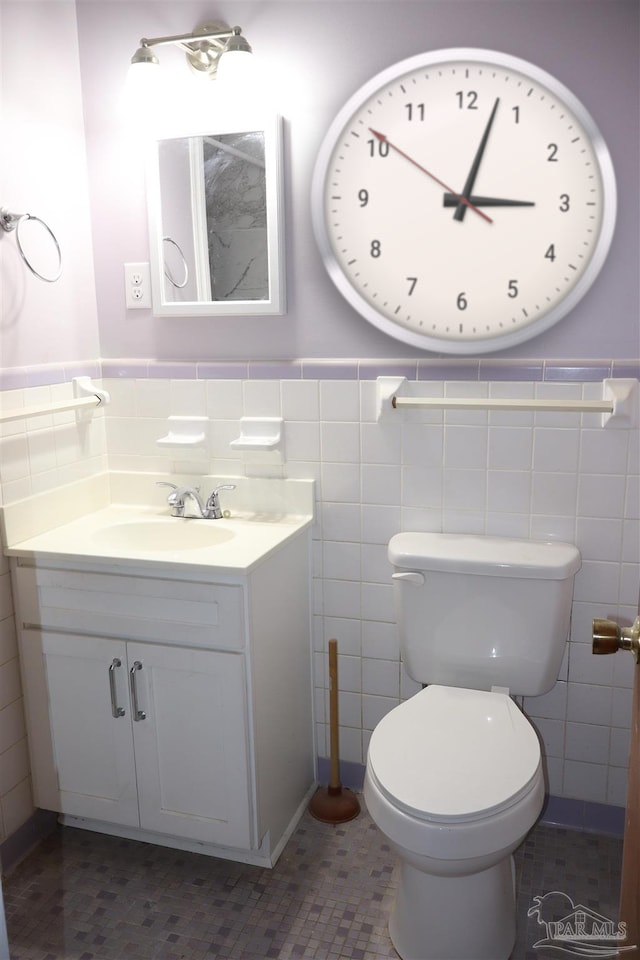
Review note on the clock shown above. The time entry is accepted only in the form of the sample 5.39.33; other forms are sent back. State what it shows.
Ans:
3.02.51
